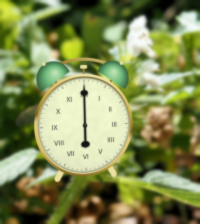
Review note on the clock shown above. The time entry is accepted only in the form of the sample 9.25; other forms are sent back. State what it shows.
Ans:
6.00
